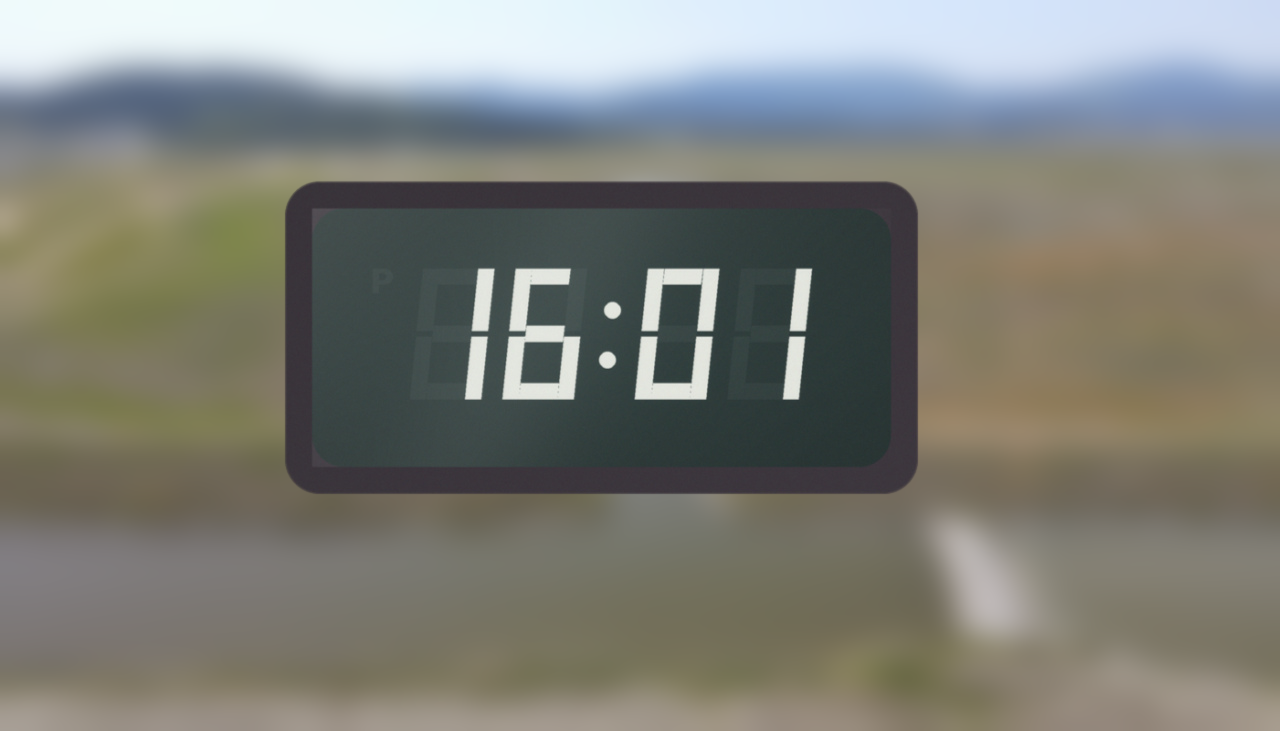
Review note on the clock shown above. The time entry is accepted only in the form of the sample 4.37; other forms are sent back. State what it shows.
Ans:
16.01
